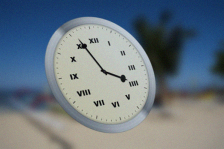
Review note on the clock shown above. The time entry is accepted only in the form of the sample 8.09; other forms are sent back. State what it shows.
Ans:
3.56
